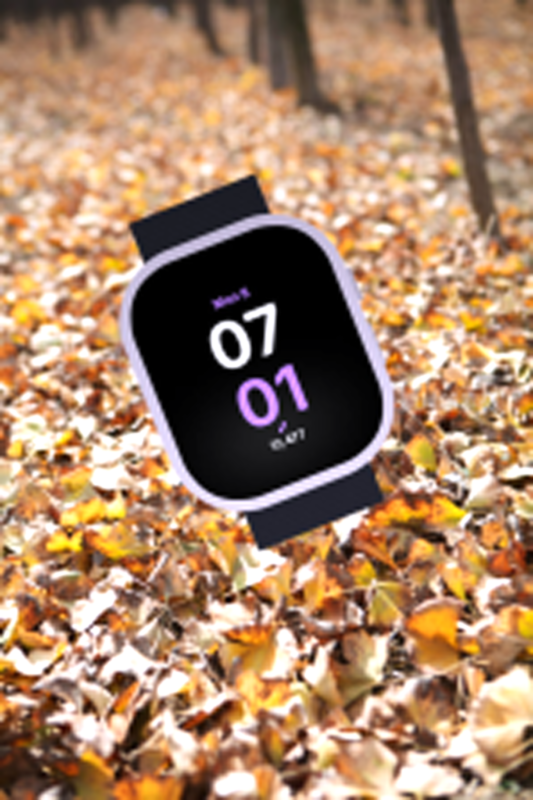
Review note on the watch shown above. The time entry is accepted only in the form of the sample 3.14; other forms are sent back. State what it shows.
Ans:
7.01
